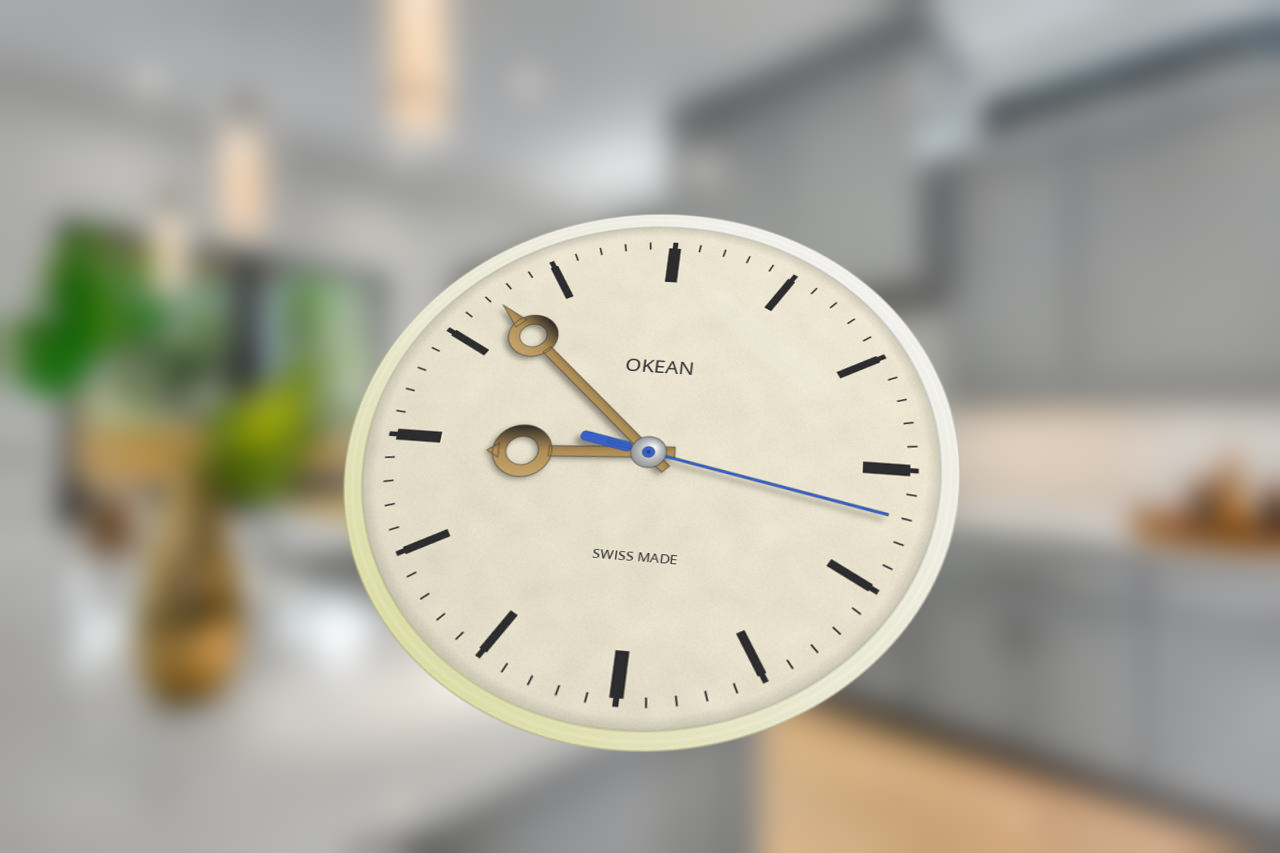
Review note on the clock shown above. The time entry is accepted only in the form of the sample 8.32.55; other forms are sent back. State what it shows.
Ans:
8.52.17
